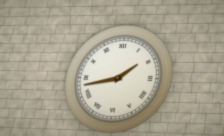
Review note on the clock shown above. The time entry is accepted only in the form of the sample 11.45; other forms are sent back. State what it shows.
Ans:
1.43
